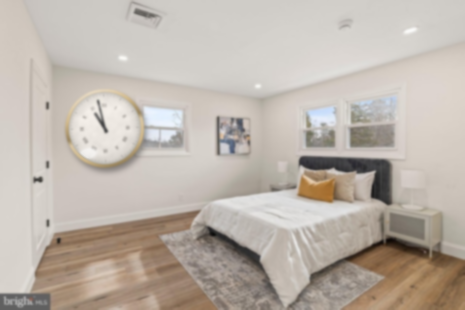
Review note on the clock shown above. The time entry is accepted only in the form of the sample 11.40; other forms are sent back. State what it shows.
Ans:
10.58
